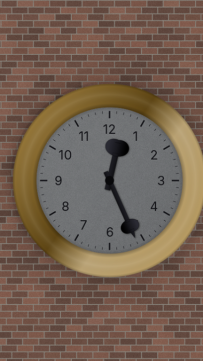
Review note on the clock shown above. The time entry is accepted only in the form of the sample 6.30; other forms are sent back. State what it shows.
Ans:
12.26
